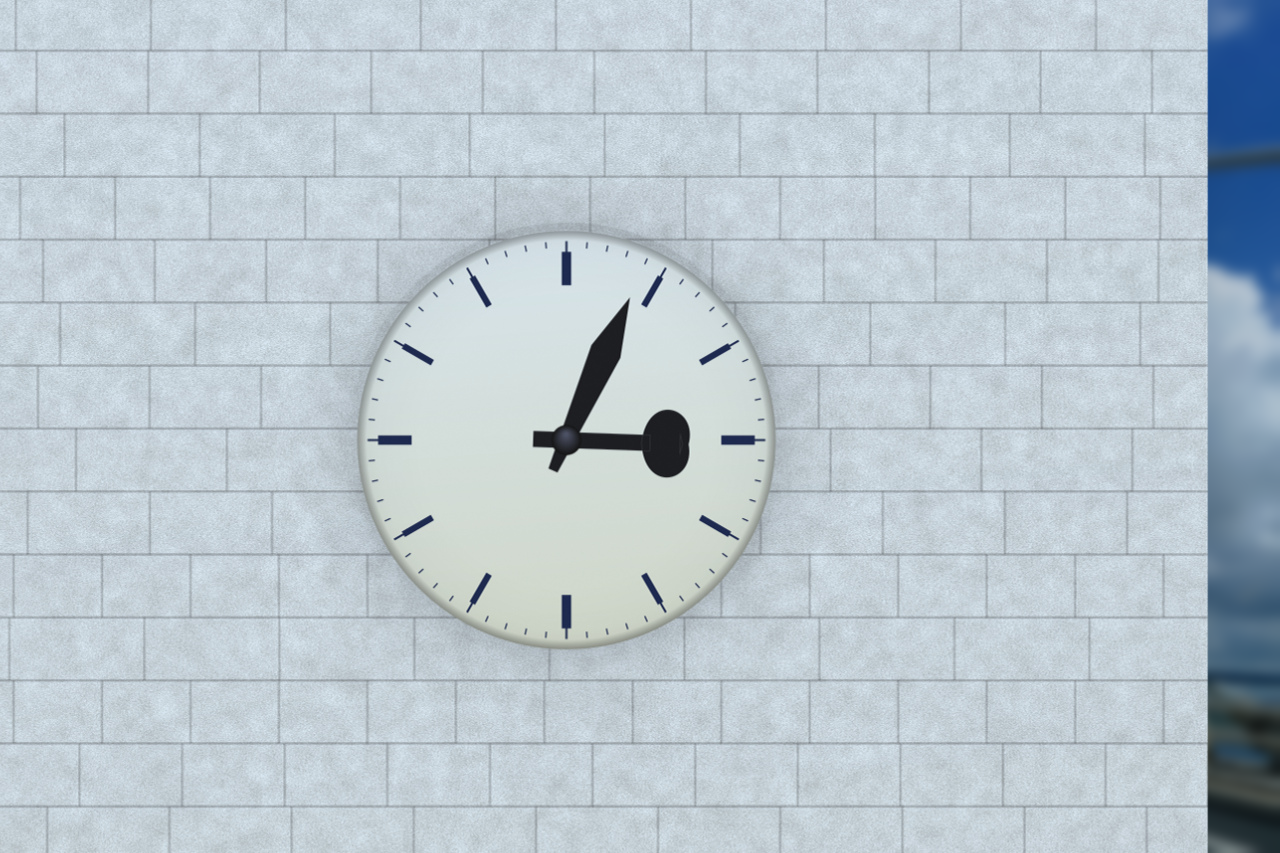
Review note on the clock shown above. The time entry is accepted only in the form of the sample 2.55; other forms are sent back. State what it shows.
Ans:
3.04
